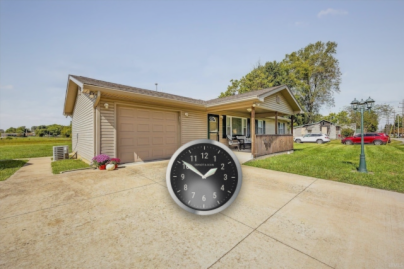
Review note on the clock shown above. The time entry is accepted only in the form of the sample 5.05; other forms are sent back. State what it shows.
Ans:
1.51
